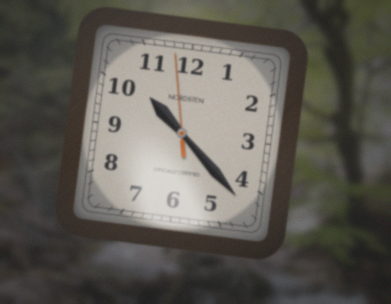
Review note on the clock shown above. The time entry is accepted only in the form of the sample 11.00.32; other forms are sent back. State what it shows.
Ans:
10.21.58
